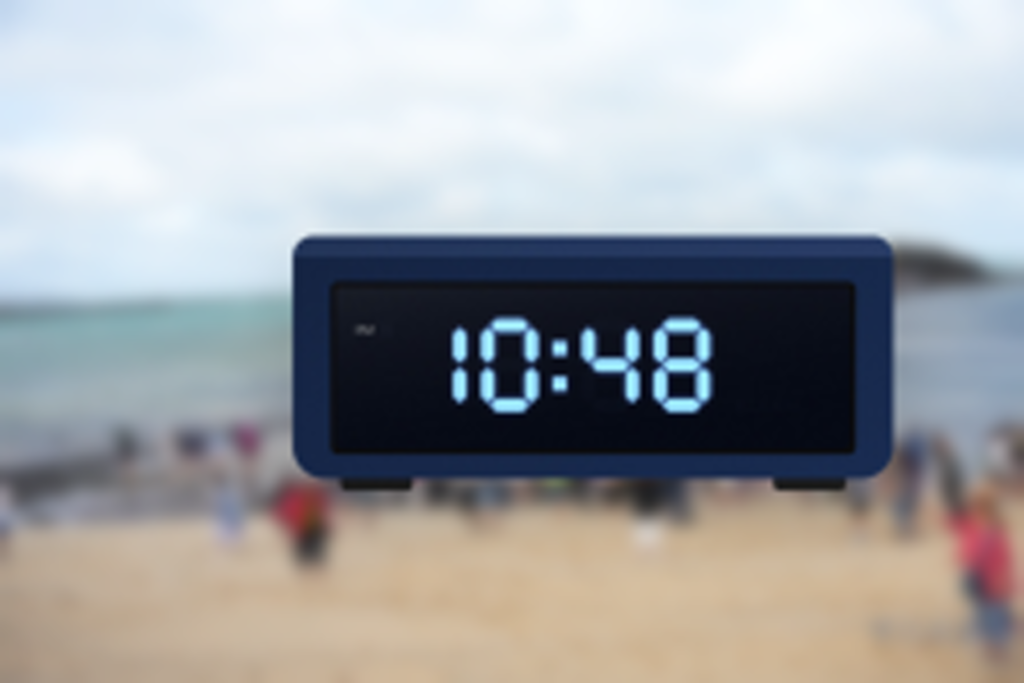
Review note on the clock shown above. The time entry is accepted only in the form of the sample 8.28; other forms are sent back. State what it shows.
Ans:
10.48
